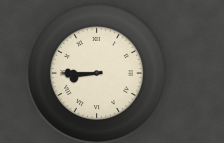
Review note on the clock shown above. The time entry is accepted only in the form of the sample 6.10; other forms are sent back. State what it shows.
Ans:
8.45
